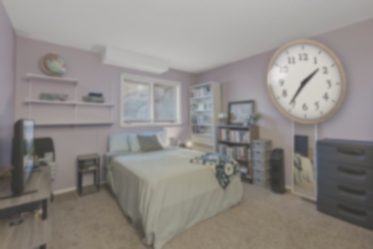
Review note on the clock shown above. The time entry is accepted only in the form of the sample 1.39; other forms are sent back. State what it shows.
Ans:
1.36
